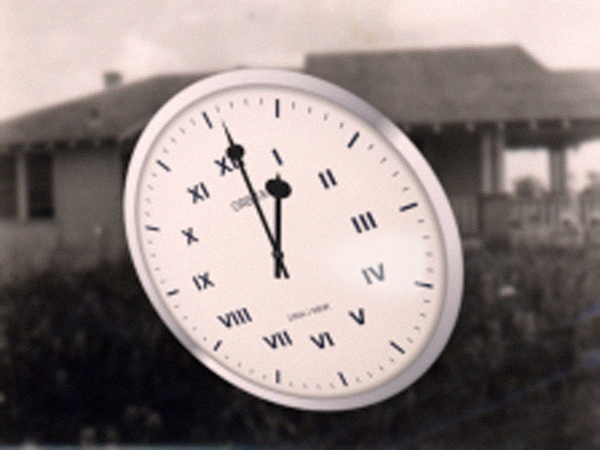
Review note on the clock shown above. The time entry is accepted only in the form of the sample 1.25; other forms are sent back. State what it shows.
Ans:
1.01
